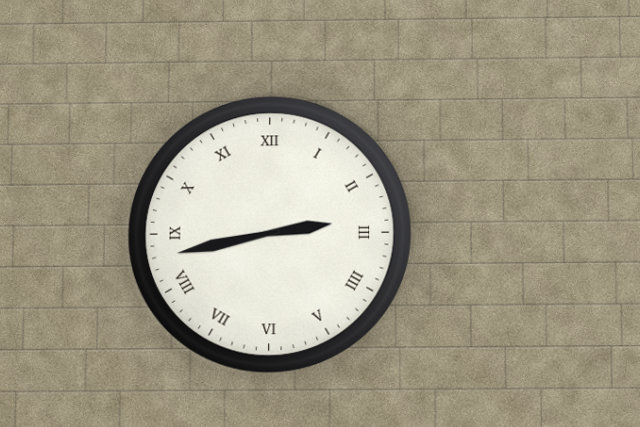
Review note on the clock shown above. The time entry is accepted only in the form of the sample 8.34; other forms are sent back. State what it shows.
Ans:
2.43
